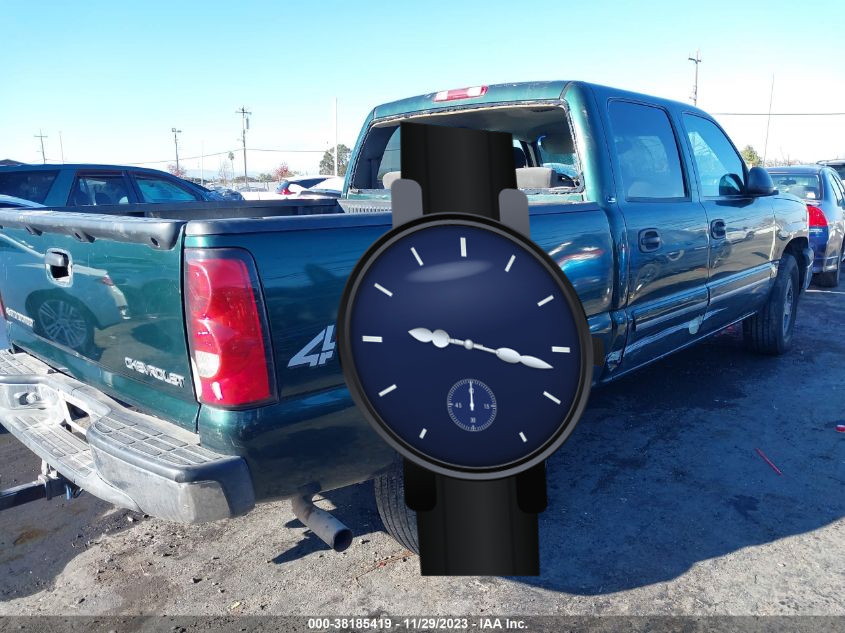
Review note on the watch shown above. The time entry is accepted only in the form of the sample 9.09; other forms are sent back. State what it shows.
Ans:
9.17
